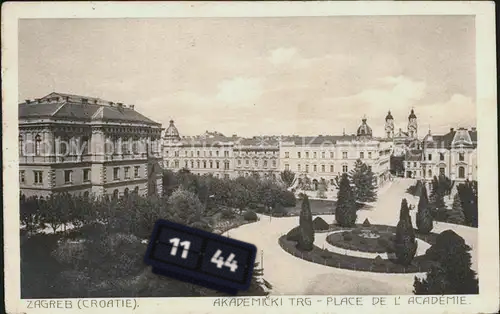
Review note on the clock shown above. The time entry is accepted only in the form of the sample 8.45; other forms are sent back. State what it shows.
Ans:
11.44
